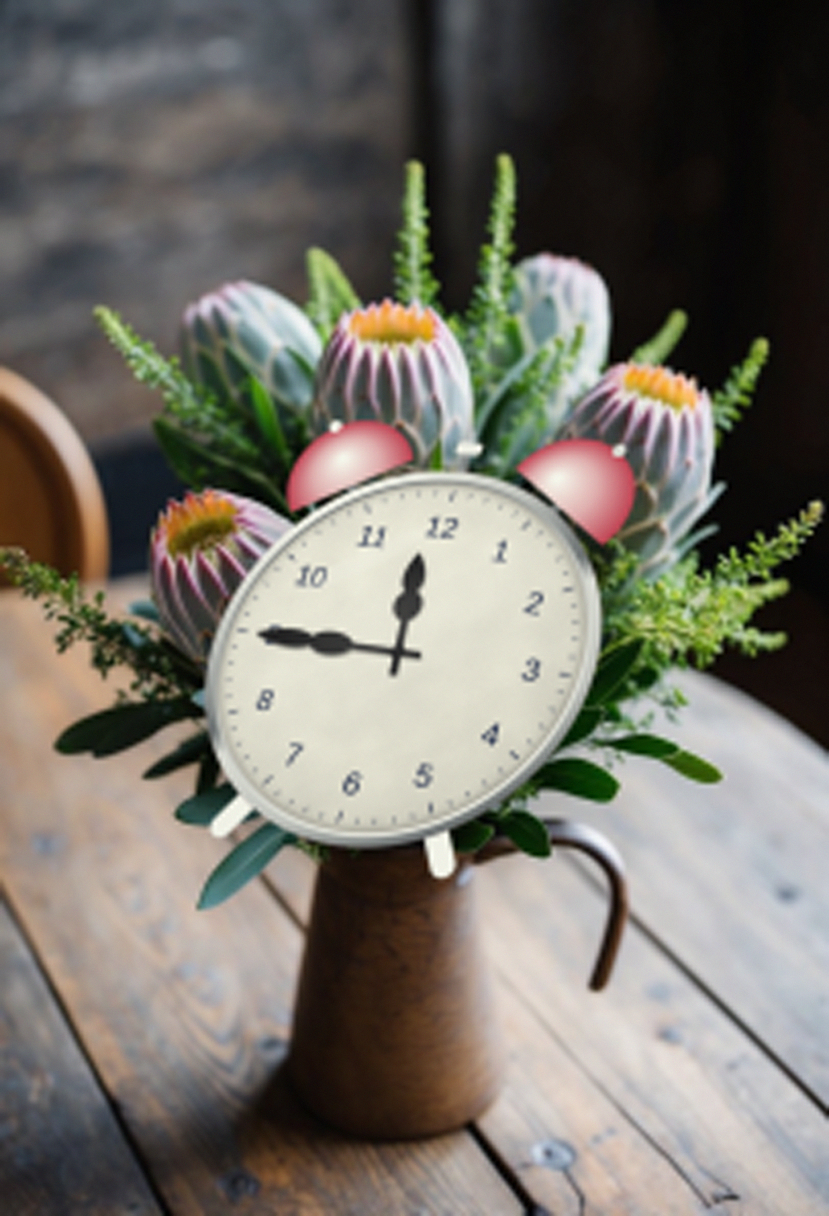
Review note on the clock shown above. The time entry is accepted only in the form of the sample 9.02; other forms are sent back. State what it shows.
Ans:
11.45
